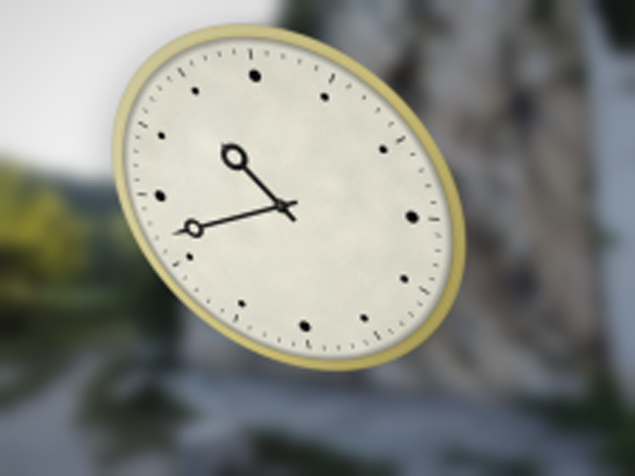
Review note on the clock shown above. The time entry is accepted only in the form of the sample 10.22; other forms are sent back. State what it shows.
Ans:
10.42
